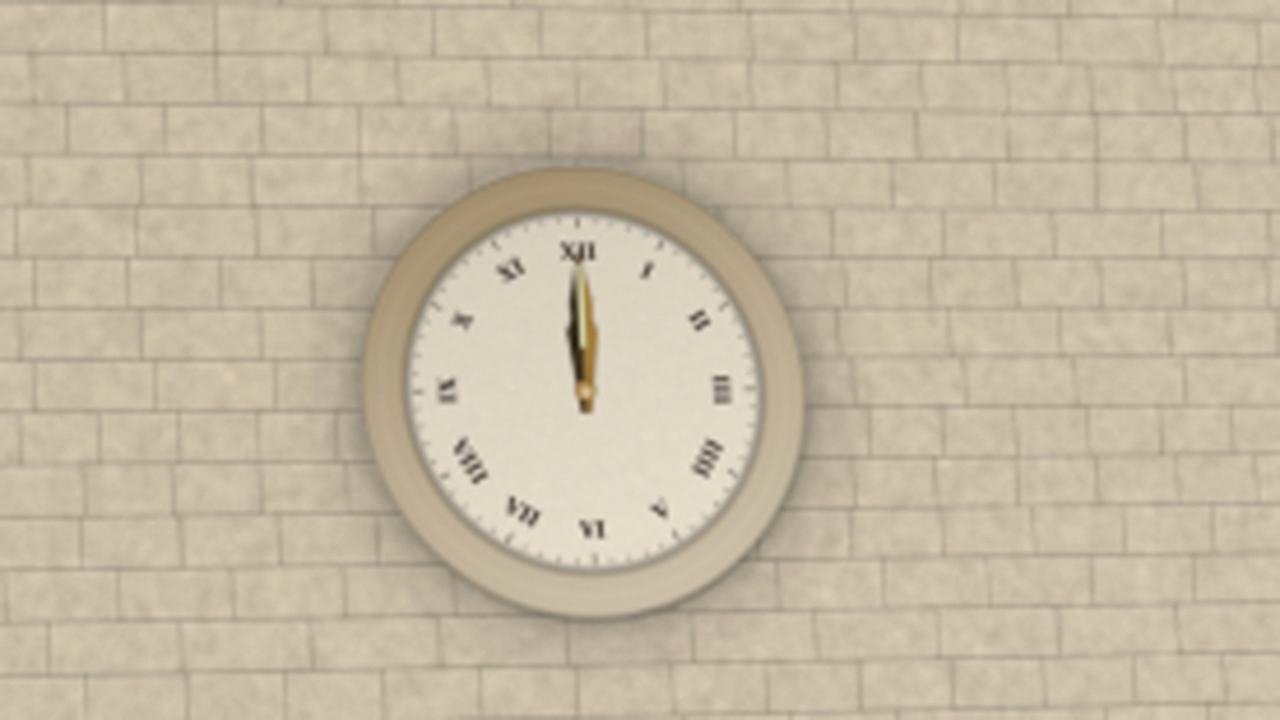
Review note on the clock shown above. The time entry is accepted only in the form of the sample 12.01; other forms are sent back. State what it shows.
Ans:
12.00
